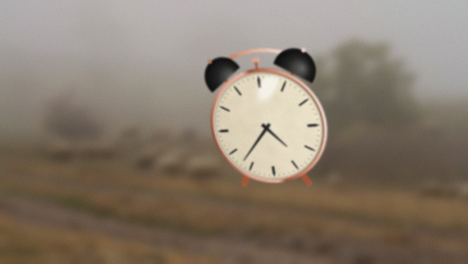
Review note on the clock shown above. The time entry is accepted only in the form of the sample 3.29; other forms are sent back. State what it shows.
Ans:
4.37
